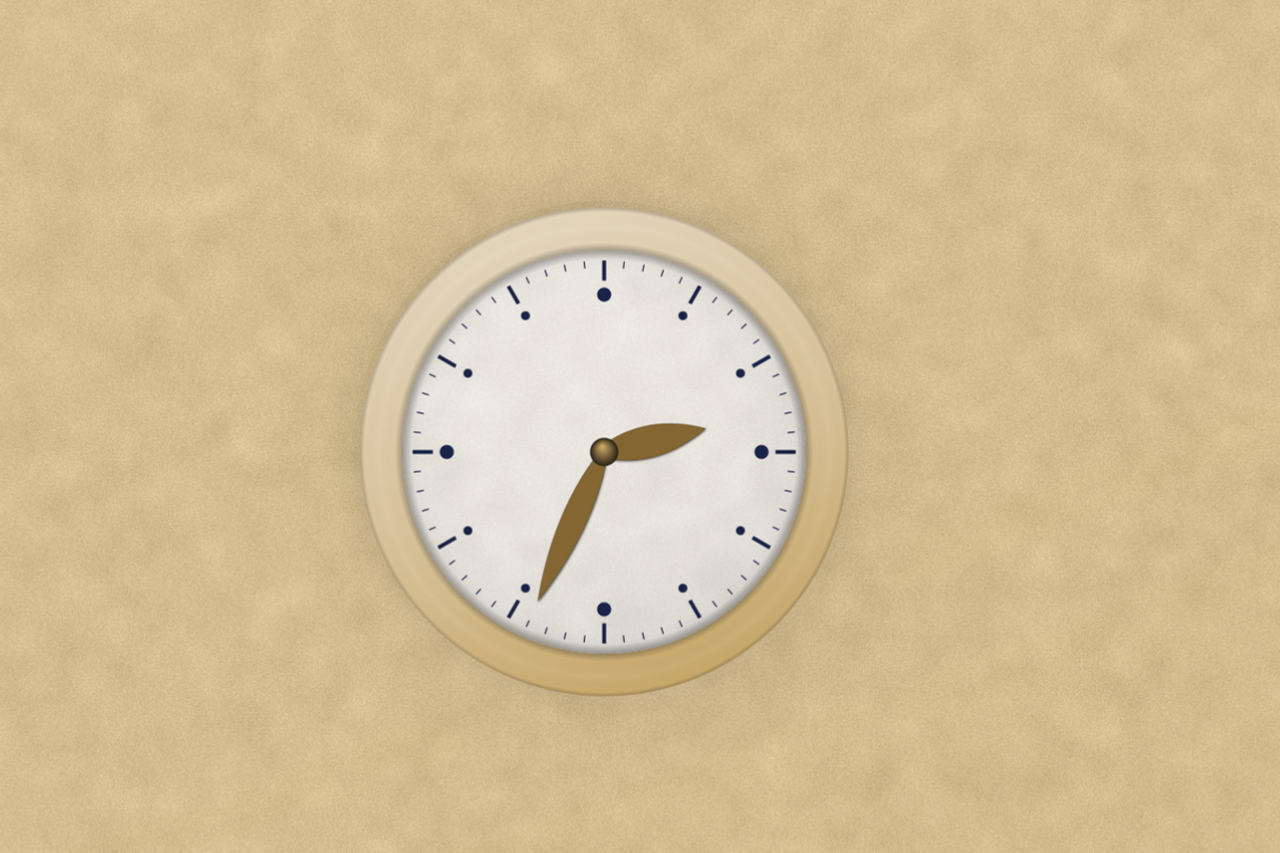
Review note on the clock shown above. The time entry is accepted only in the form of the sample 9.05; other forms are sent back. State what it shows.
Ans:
2.34
